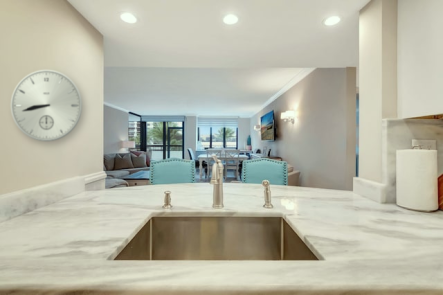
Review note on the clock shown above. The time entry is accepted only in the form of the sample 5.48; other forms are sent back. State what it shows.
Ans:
8.43
